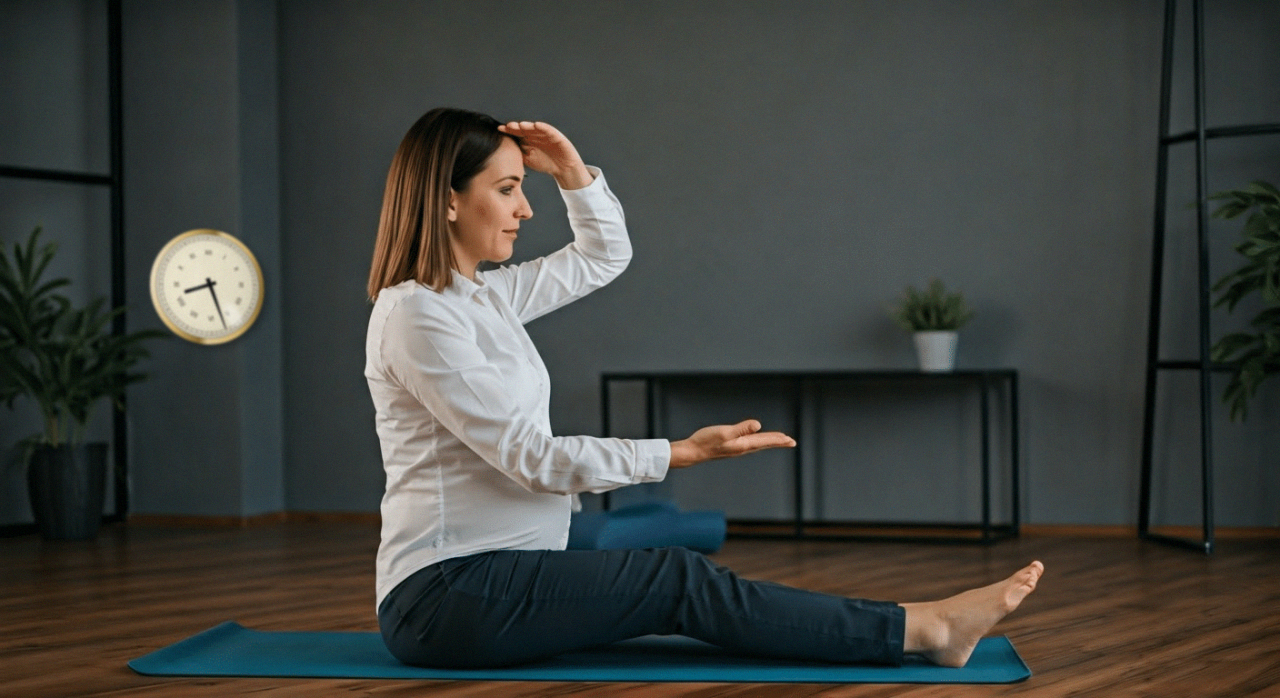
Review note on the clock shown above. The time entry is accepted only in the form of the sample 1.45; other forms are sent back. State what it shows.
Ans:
8.27
